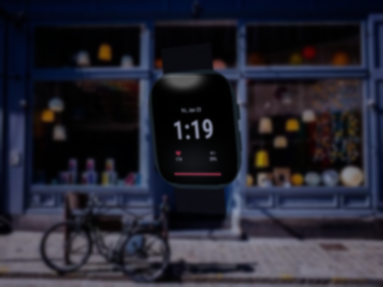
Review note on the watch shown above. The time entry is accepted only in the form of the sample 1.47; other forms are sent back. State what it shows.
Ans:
1.19
